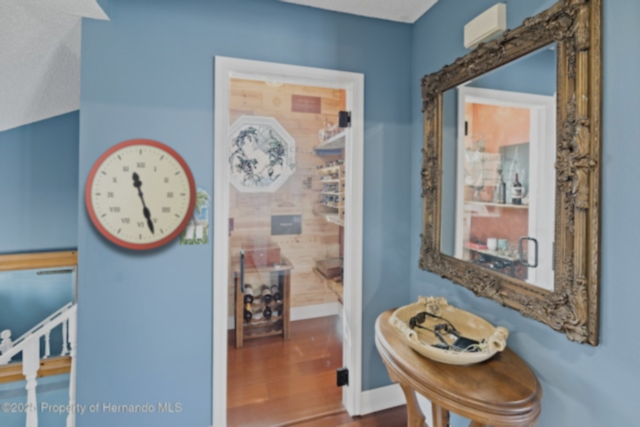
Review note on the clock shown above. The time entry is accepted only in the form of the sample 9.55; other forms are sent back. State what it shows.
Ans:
11.27
